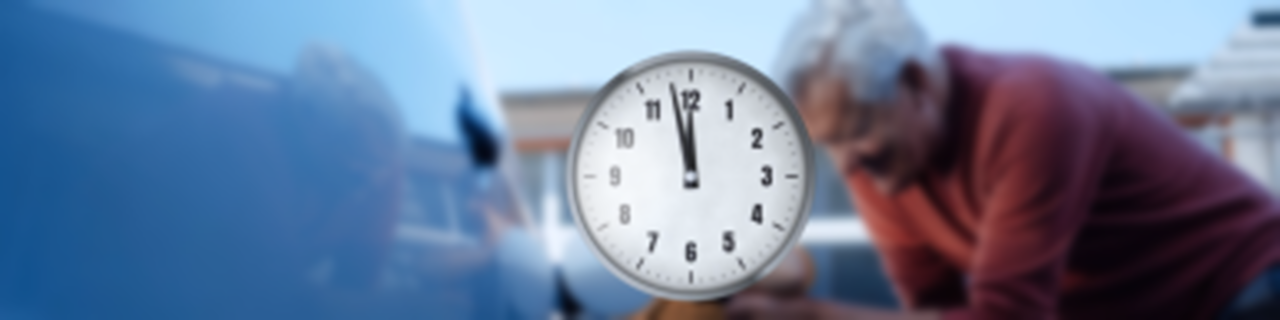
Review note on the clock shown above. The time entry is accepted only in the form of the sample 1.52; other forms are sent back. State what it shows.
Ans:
11.58
